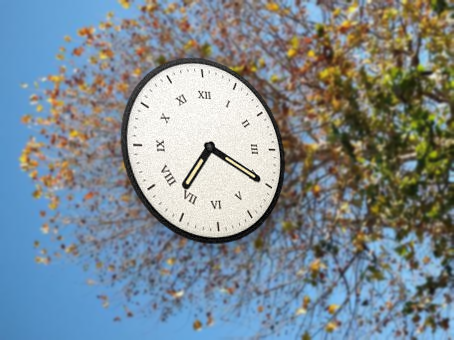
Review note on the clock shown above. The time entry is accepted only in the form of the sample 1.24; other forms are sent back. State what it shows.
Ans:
7.20
